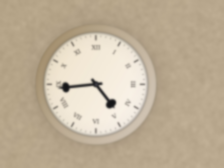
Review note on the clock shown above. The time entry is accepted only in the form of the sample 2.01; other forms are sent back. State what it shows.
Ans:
4.44
